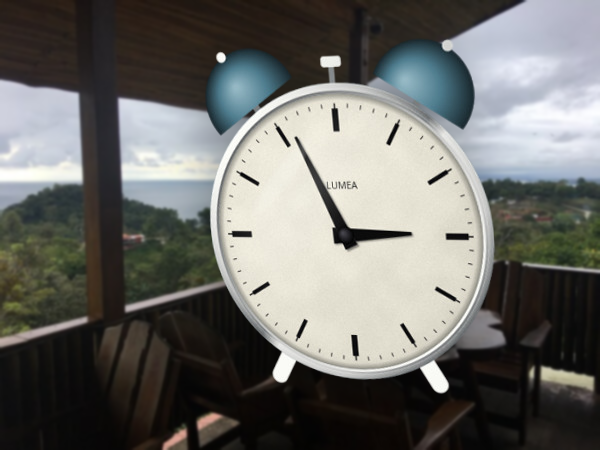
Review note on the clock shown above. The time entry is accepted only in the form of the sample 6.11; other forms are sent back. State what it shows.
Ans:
2.56
